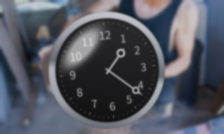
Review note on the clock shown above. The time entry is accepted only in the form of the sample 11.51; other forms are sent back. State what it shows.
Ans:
1.22
